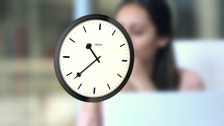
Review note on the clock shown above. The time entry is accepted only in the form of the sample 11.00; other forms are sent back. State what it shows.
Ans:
10.38
